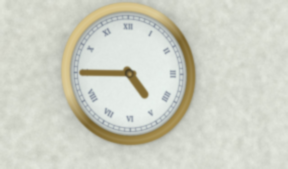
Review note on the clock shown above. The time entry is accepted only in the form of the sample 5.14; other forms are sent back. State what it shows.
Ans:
4.45
